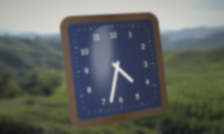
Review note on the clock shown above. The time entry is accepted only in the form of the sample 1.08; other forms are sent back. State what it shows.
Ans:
4.33
